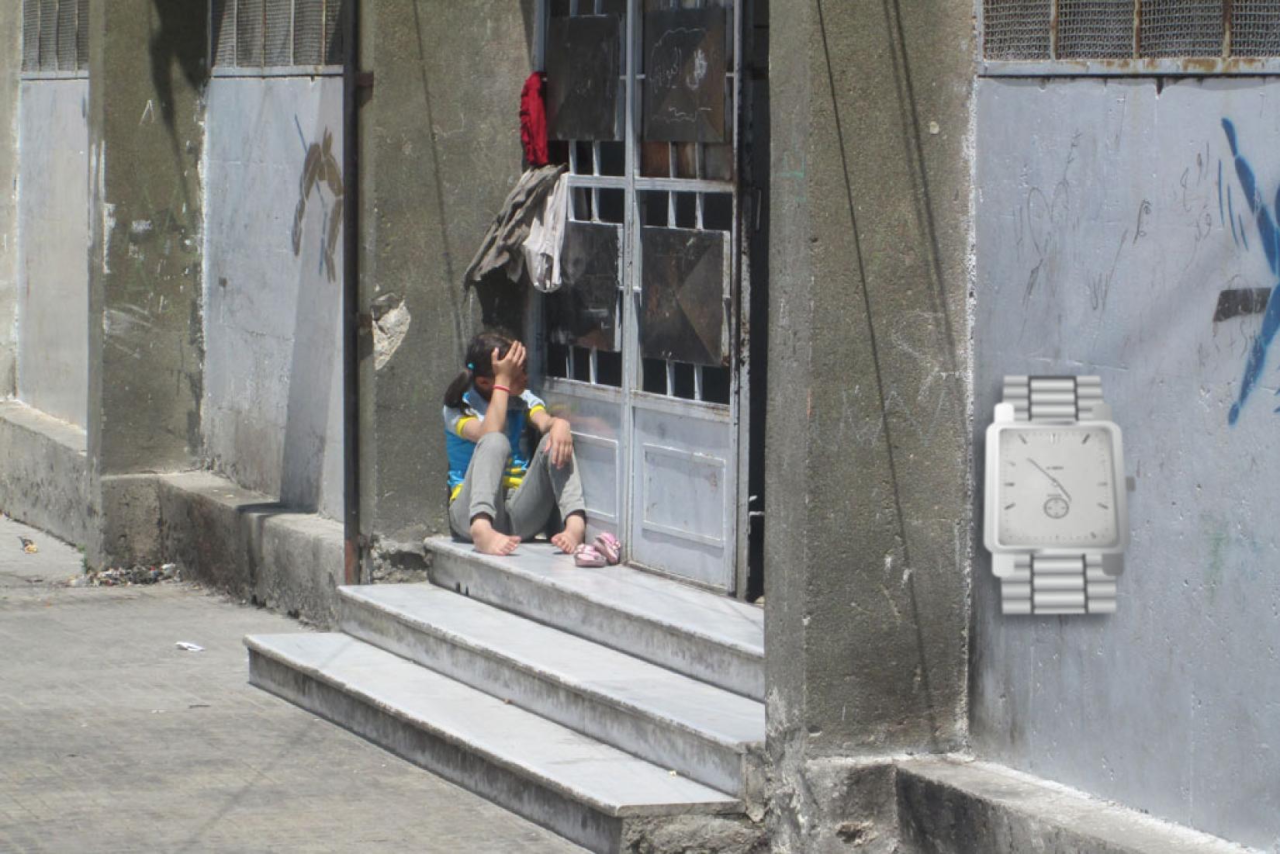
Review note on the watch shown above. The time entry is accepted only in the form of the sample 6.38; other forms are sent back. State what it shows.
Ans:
4.53
